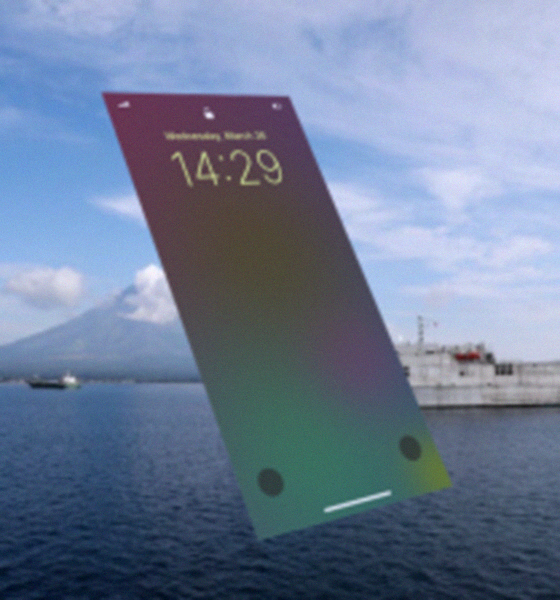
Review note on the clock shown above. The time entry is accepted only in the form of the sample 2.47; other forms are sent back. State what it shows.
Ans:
14.29
